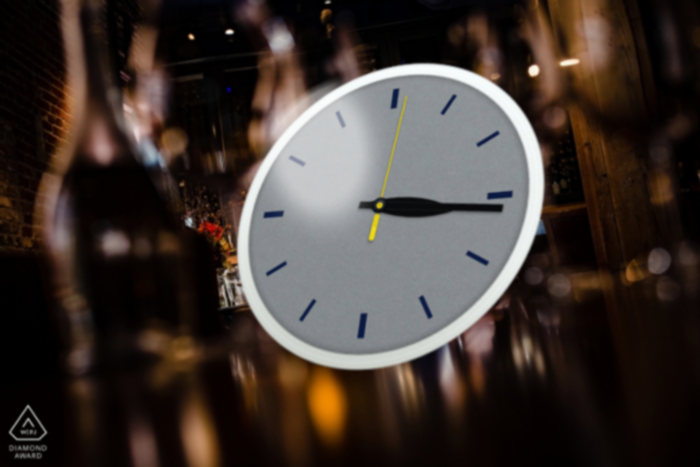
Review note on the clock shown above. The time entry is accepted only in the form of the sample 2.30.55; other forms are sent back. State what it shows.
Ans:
3.16.01
